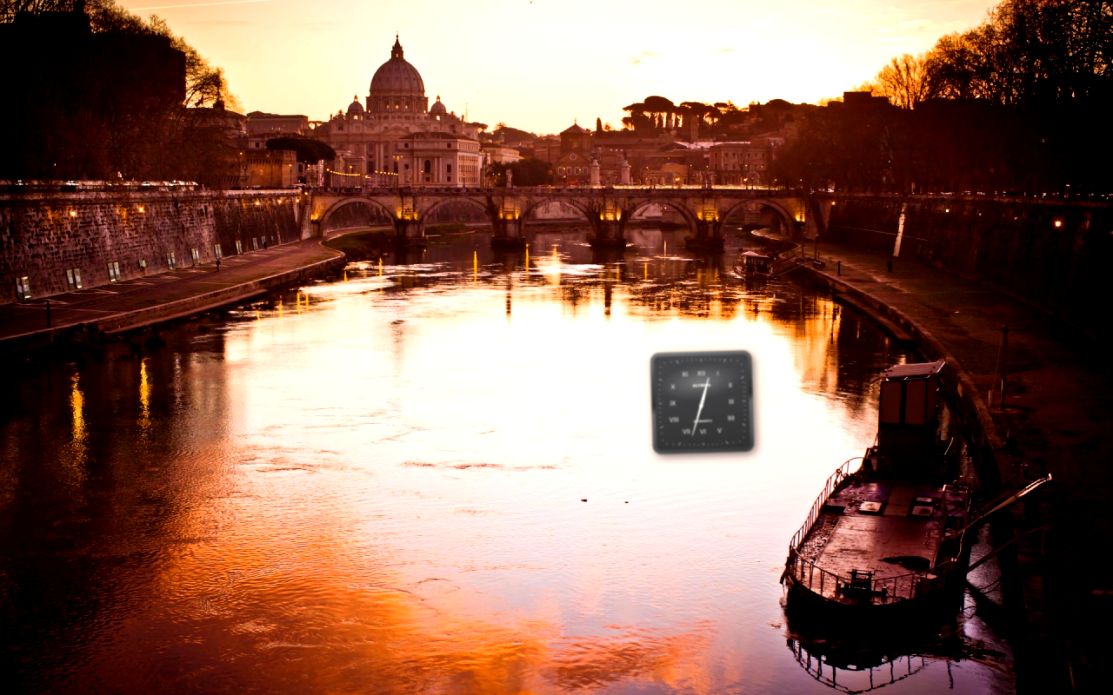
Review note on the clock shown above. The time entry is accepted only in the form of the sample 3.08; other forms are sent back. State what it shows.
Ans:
12.33
